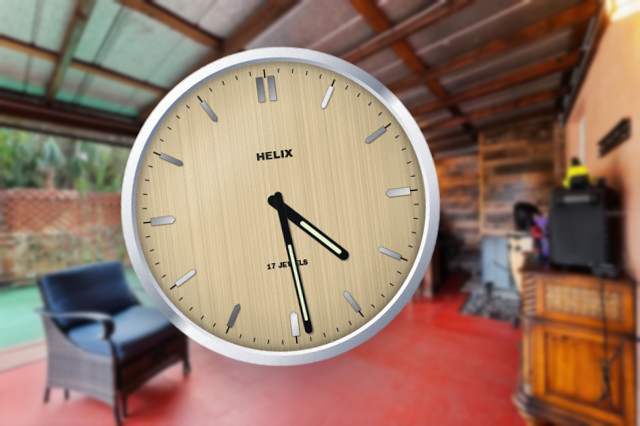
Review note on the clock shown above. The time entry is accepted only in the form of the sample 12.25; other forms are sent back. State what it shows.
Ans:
4.29
